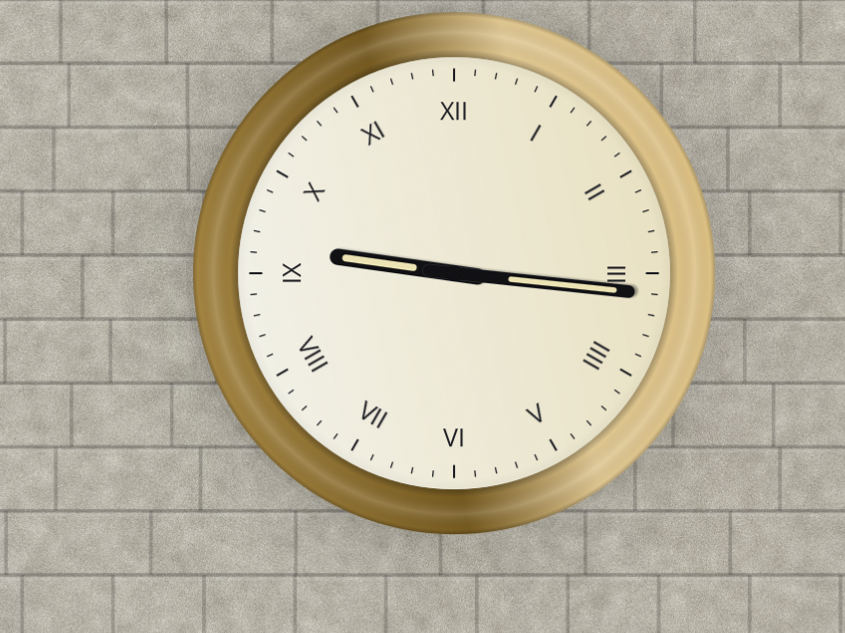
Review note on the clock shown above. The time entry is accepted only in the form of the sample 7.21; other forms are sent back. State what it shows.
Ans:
9.16
